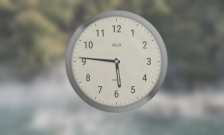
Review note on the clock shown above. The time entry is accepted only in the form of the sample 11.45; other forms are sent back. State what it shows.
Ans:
5.46
